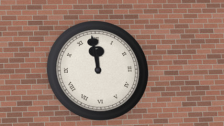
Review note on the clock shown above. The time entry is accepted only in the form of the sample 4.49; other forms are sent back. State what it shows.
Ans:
11.59
